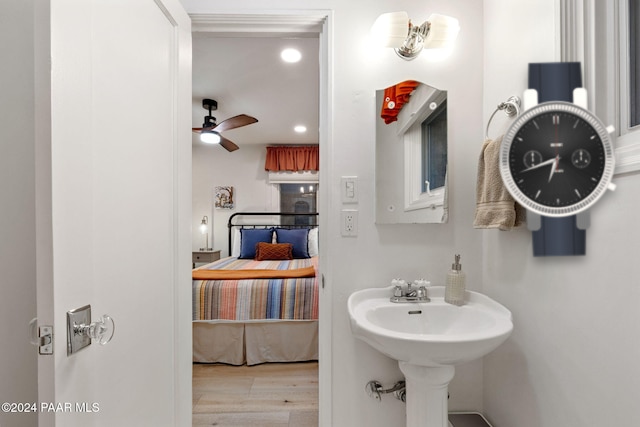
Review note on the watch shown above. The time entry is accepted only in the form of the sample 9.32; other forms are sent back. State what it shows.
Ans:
6.42
